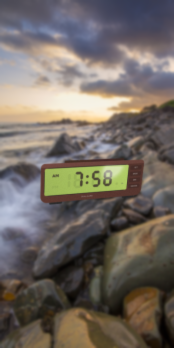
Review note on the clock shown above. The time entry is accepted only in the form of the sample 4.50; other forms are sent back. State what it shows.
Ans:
7.58
